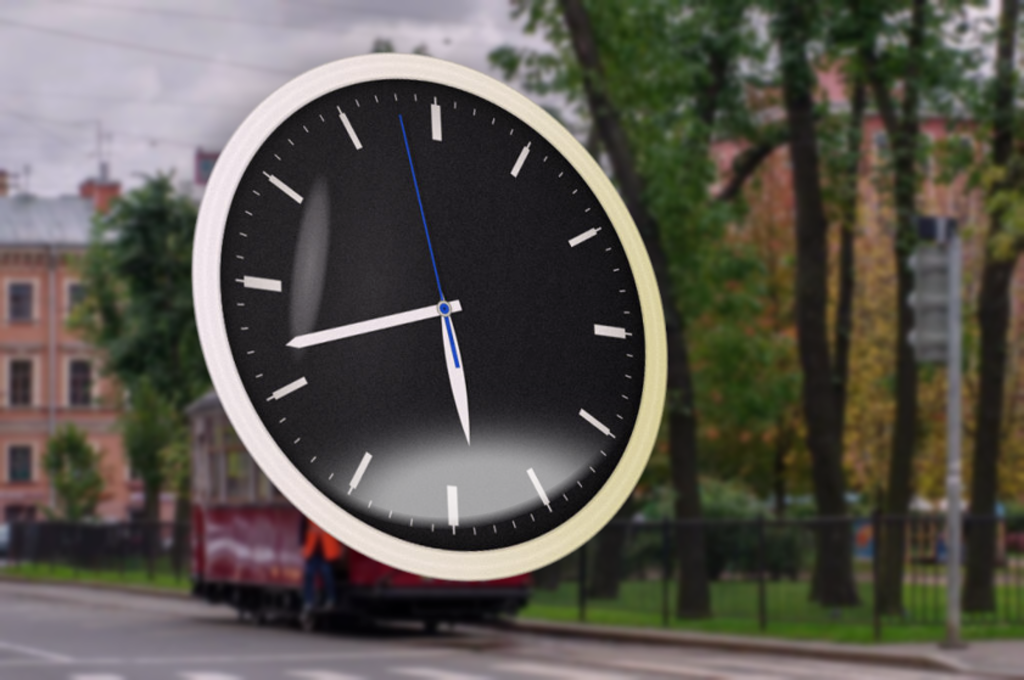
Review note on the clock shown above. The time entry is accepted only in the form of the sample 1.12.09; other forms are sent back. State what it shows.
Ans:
5.41.58
